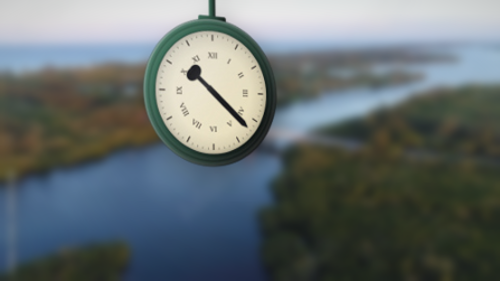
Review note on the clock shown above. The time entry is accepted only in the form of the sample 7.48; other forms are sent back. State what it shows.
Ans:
10.22
